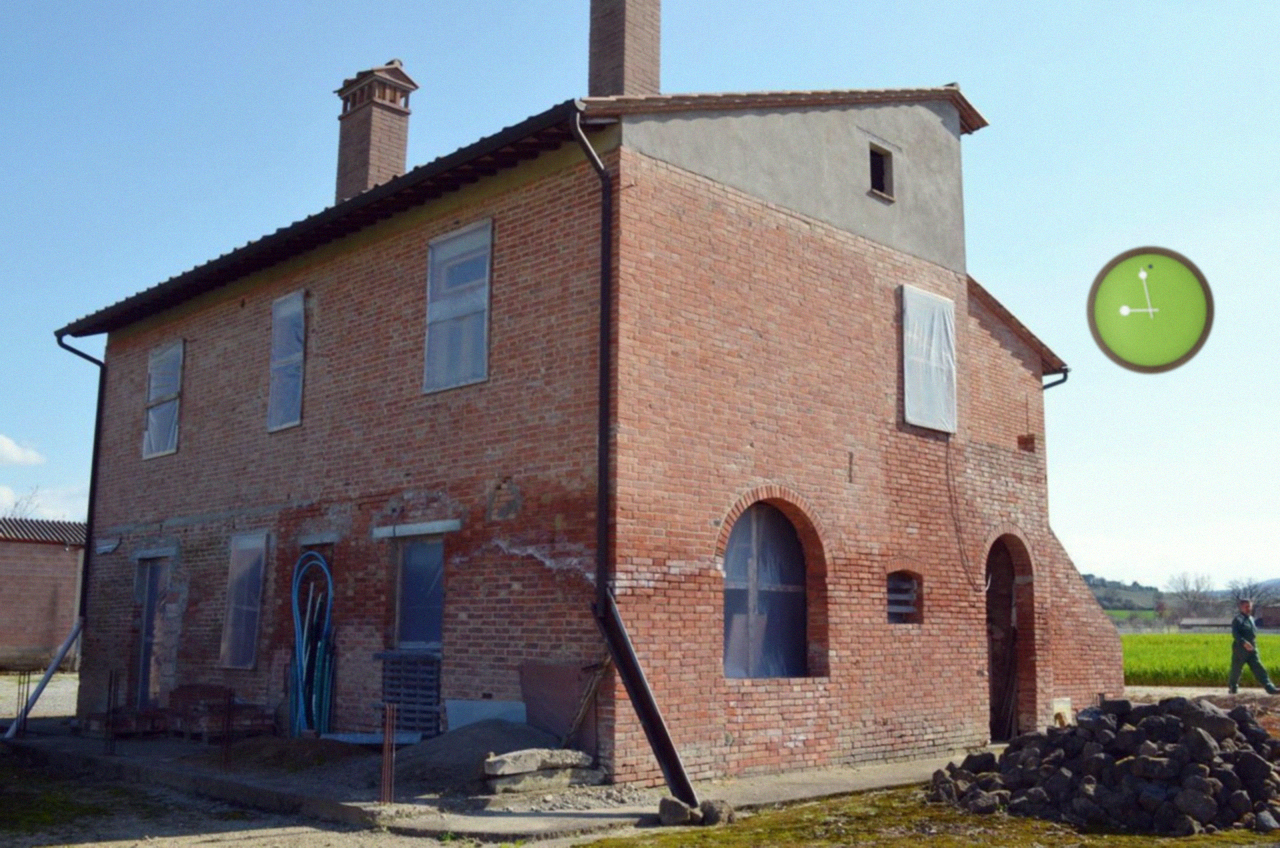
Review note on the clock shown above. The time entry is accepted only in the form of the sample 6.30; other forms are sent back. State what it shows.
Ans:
8.58
